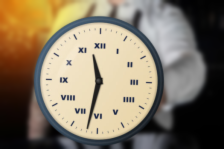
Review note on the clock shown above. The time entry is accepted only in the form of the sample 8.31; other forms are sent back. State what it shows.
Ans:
11.32
